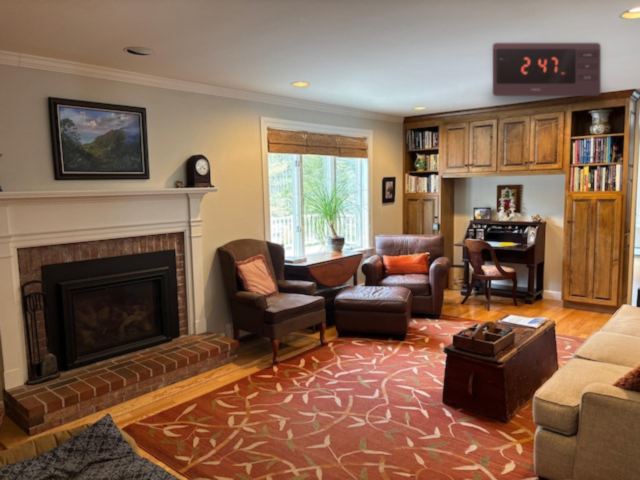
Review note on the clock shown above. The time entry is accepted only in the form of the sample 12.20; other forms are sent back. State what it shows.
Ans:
2.47
